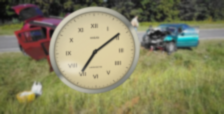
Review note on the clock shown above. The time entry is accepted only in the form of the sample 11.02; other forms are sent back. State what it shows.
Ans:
7.09
